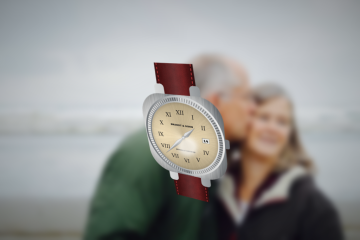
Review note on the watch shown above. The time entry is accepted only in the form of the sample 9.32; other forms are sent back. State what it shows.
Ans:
1.38
